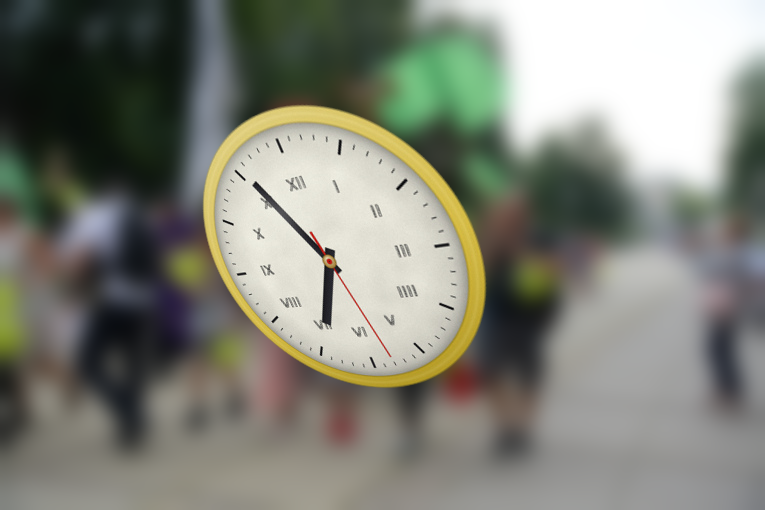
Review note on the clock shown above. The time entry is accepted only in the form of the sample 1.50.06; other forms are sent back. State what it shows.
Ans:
6.55.28
